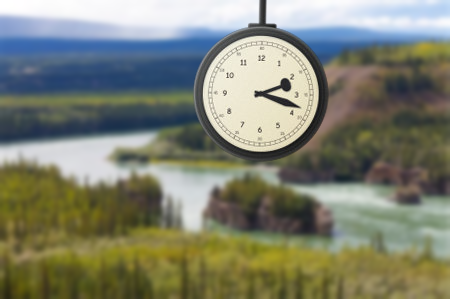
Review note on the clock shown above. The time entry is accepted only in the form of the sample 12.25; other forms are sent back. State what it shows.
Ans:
2.18
